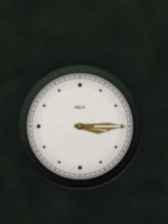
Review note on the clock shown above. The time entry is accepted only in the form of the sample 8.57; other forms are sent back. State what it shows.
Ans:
3.15
